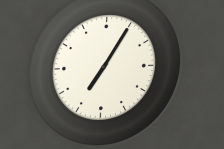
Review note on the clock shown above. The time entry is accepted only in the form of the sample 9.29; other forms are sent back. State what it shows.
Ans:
7.05
